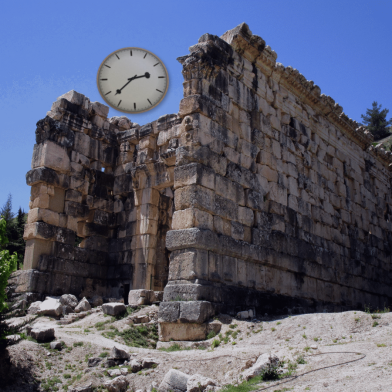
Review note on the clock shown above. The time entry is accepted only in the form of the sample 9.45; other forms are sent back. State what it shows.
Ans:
2.38
